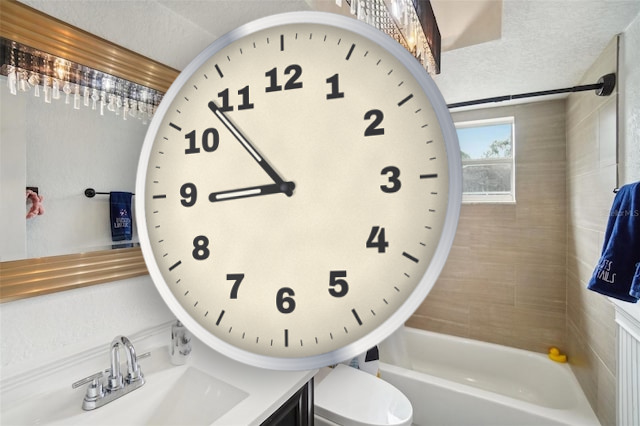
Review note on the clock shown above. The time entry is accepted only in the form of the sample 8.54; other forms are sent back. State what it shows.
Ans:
8.53
